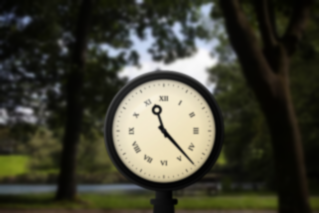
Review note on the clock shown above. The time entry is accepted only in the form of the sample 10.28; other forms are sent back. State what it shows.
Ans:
11.23
